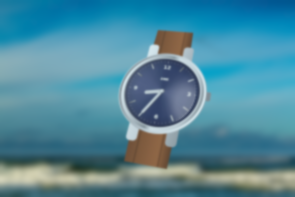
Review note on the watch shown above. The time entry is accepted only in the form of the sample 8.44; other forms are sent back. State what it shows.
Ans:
8.35
